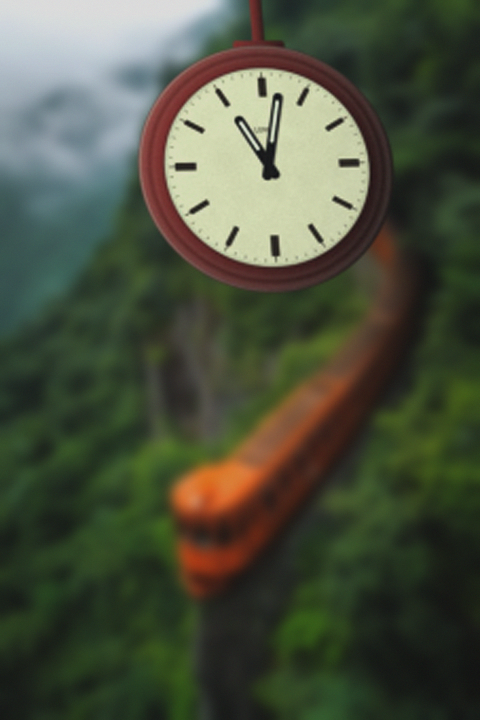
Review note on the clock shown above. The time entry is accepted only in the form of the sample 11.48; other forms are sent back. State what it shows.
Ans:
11.02
